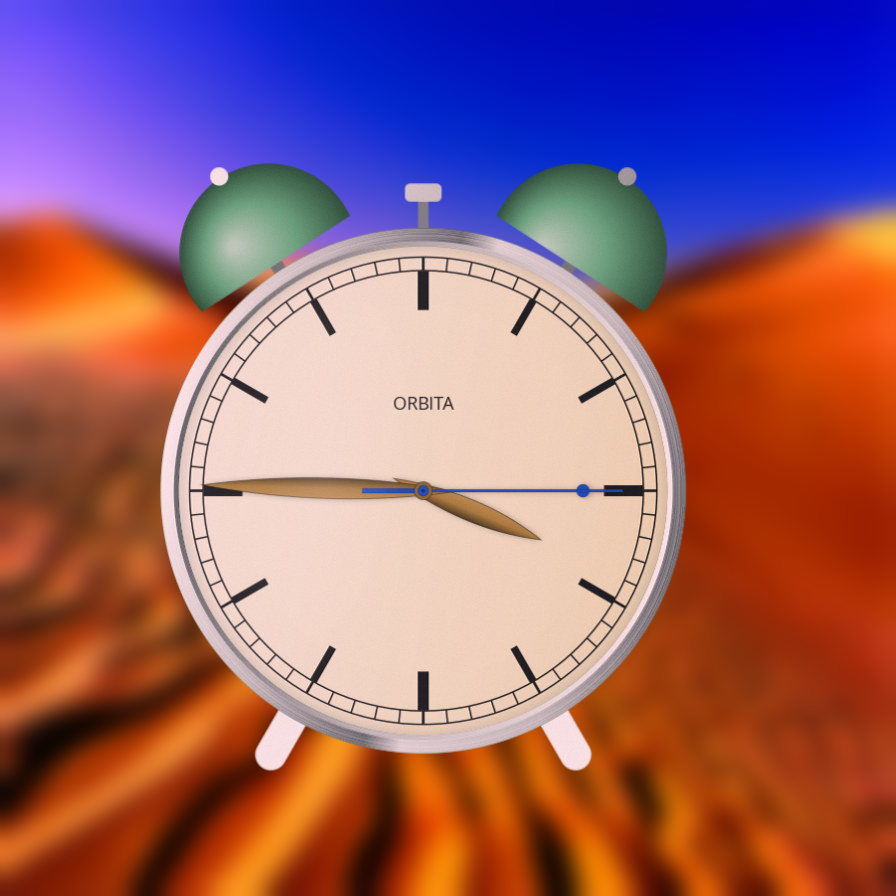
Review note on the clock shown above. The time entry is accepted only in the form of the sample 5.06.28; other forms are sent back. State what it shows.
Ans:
3.45.15
